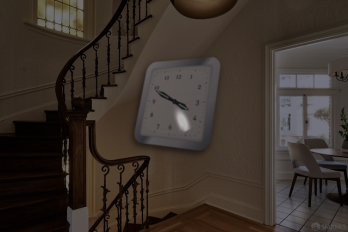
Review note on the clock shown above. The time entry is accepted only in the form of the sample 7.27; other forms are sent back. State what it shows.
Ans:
3.49
